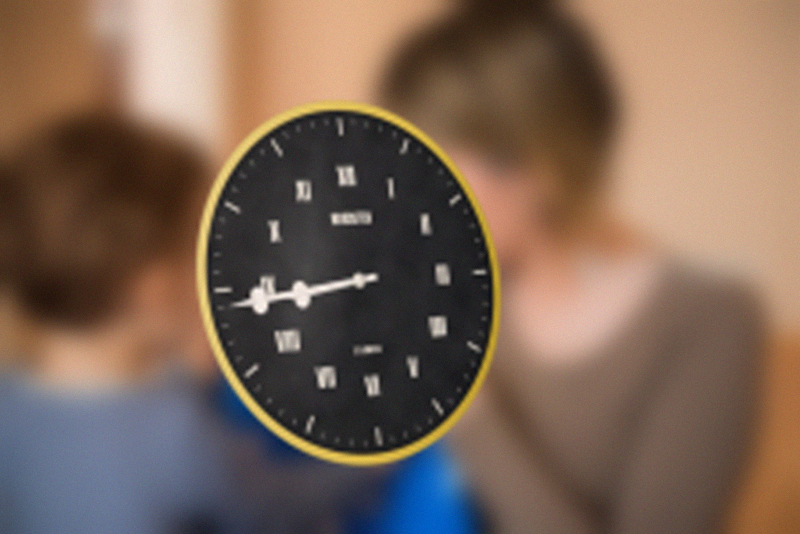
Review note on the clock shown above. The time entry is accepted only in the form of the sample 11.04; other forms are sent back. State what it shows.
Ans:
8.44
